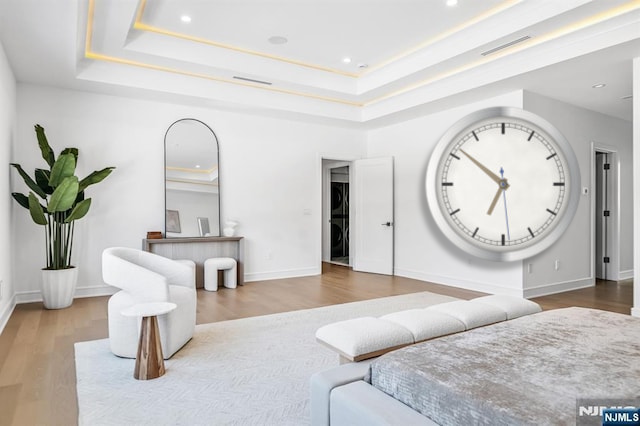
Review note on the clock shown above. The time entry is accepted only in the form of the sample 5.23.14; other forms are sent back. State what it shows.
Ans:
6.51.29
